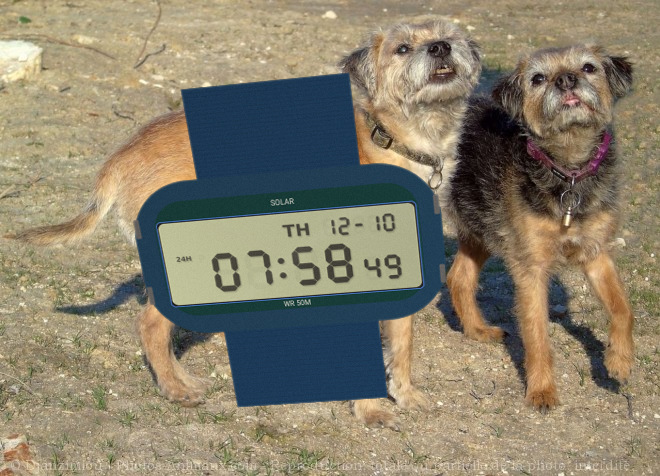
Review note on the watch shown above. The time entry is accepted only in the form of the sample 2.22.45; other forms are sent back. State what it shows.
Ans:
7.58.49
